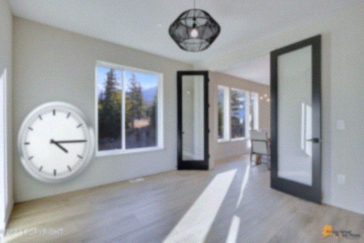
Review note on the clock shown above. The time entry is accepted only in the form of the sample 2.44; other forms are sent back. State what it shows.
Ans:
4.15
